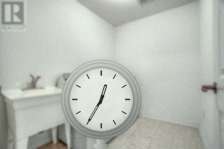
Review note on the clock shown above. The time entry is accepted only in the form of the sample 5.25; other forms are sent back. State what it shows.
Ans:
12.35
